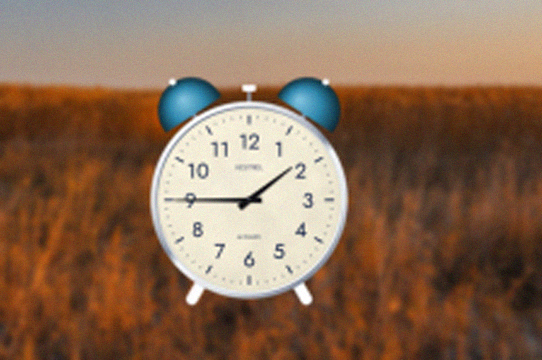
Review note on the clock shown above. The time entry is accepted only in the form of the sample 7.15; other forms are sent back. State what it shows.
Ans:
1.45
